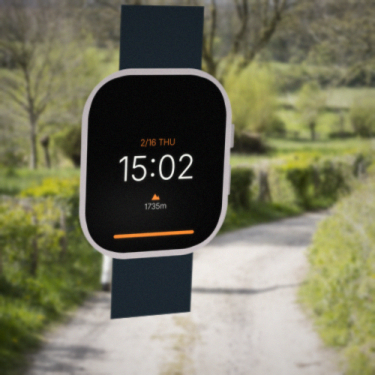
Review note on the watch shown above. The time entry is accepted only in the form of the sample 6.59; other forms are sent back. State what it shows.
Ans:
15.02
